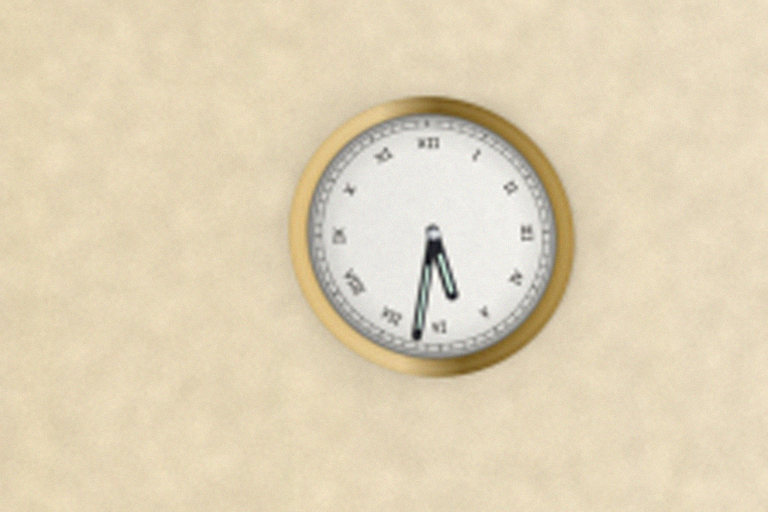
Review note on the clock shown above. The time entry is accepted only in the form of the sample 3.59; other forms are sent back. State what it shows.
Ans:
5.32
